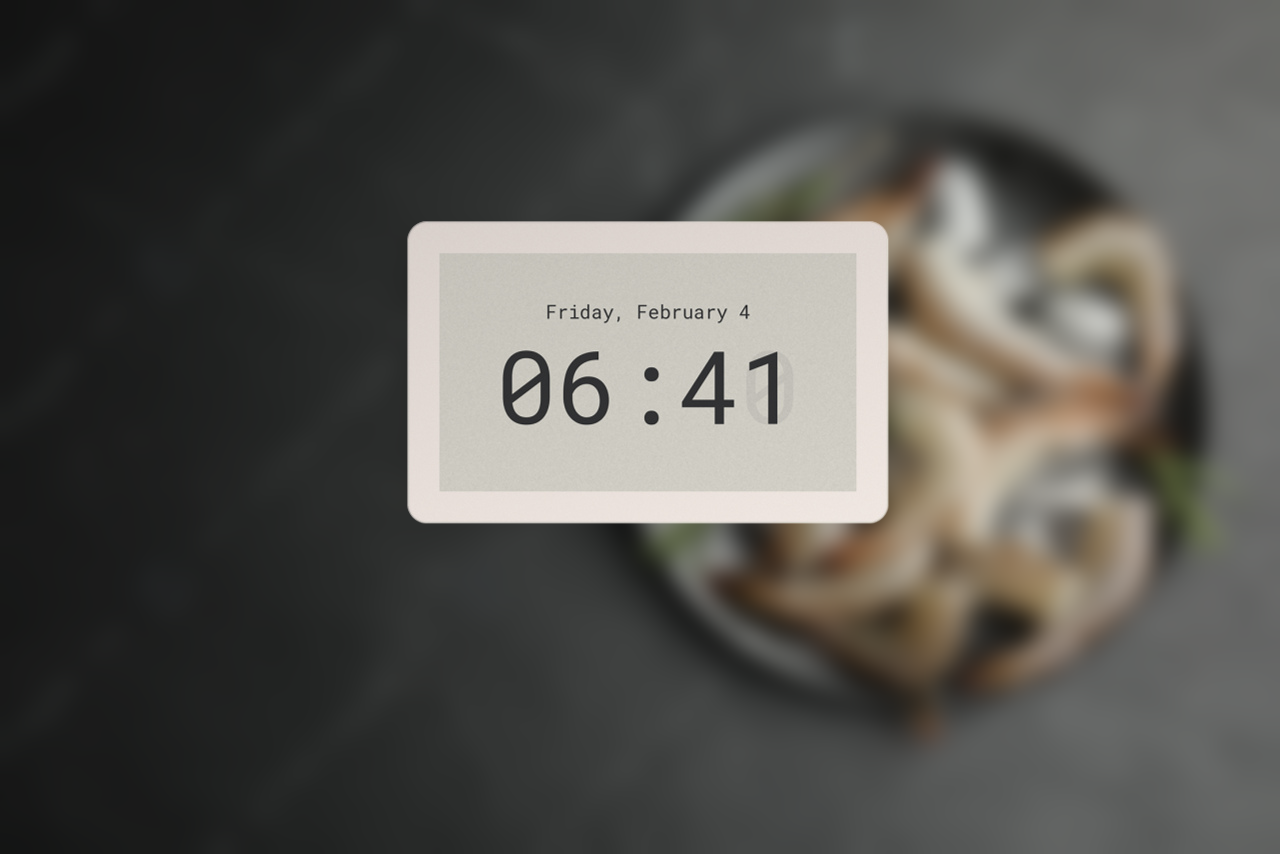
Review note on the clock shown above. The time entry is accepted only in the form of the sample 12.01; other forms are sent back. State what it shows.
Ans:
6.41
